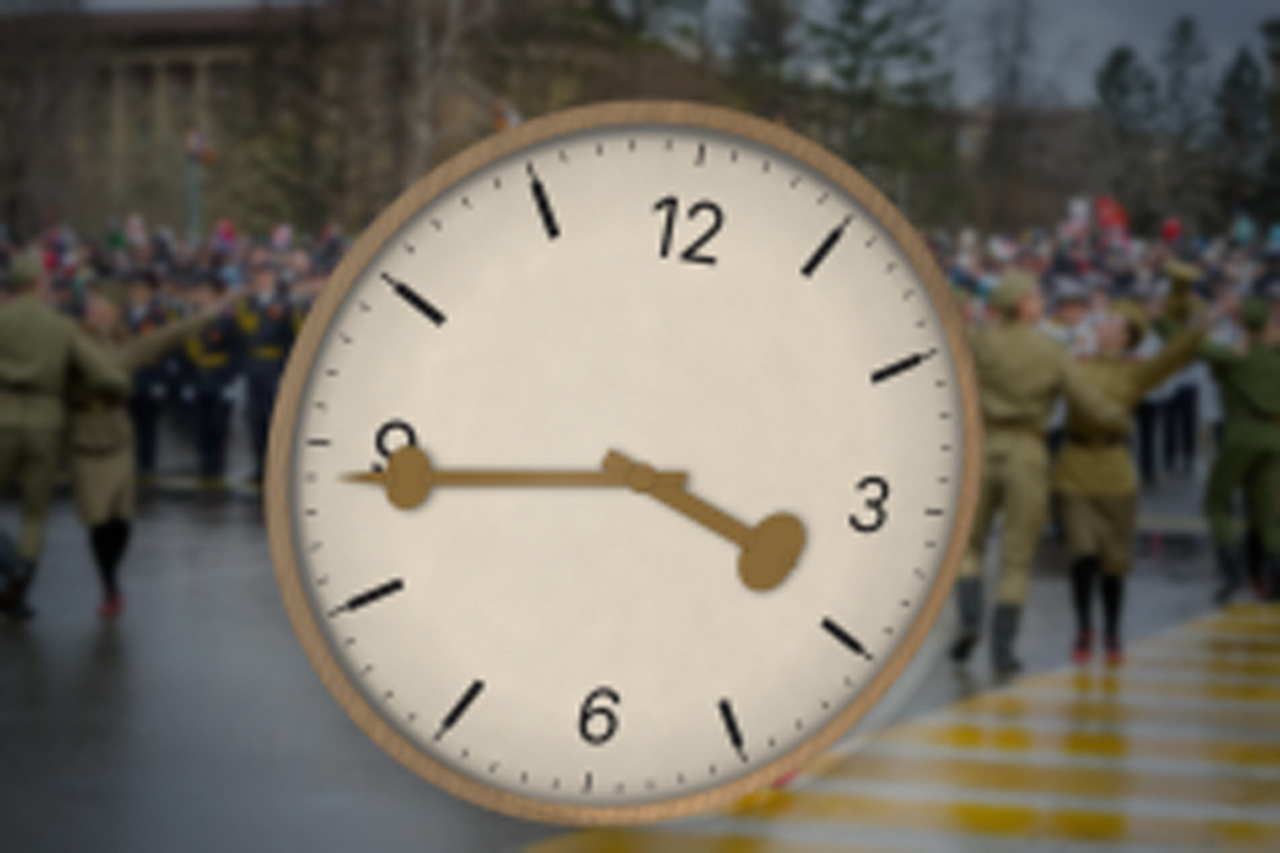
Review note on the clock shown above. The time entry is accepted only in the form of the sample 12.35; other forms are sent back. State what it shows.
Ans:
3.44
